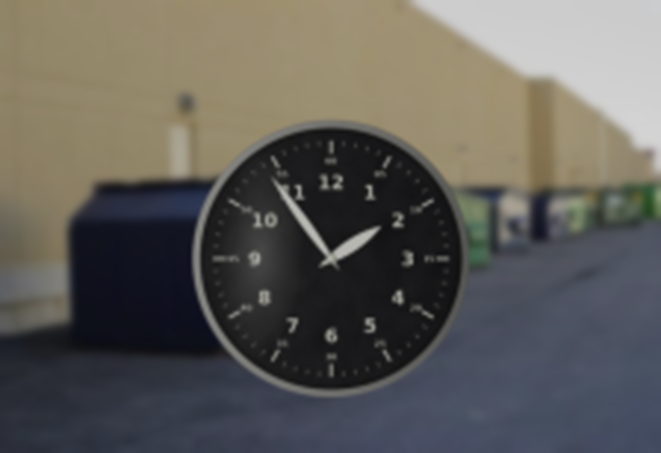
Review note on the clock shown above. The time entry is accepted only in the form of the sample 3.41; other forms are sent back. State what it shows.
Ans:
1.54
